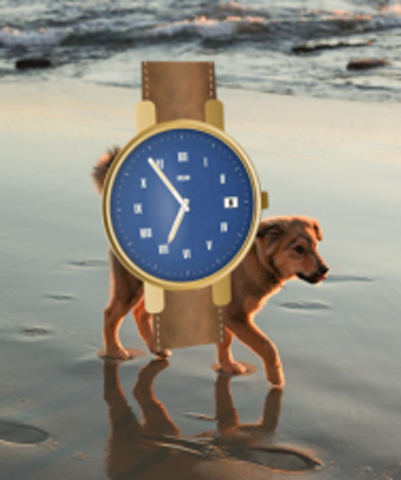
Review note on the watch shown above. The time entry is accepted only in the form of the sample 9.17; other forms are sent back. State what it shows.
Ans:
6.54
